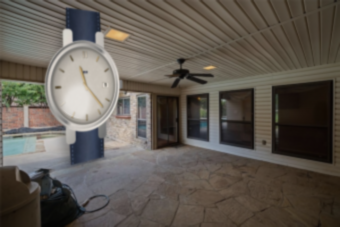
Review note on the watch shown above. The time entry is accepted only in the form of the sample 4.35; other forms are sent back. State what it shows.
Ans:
11.23
